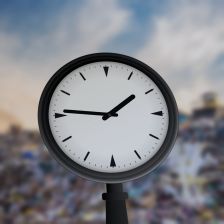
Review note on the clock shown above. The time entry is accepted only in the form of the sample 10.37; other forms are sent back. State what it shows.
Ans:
1.46
